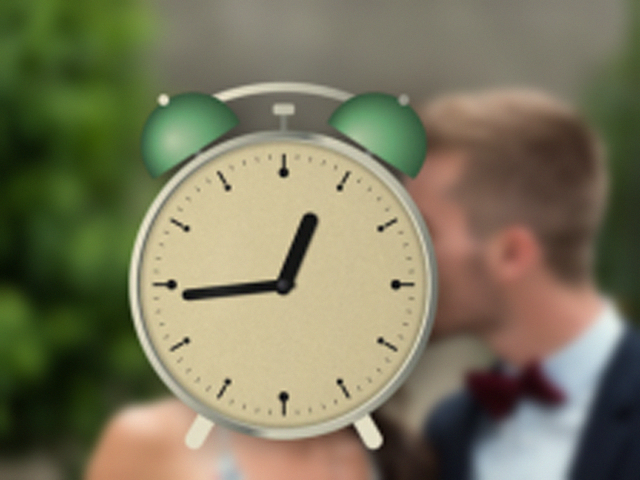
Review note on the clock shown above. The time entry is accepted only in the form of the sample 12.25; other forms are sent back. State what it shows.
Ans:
12.44
